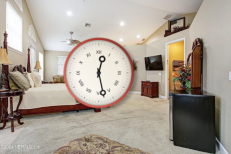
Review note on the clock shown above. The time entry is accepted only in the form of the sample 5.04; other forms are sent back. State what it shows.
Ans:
12.28
